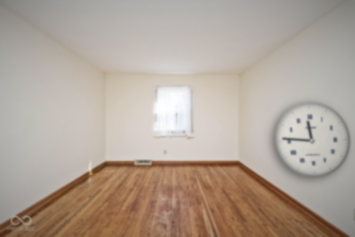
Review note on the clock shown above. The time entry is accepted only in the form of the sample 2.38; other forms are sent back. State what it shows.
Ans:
11.46
